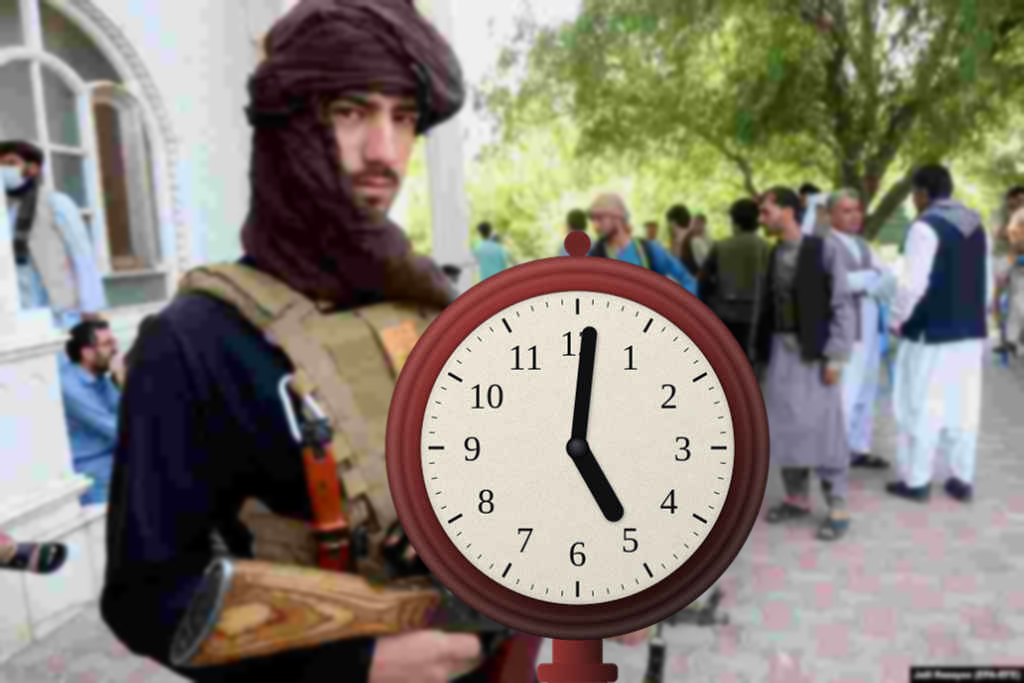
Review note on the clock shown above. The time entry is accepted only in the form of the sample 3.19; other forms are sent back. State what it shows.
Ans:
5.01
